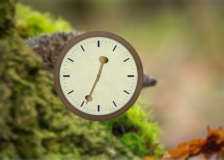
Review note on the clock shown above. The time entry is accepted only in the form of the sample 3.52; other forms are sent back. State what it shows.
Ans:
12.34
